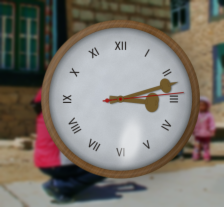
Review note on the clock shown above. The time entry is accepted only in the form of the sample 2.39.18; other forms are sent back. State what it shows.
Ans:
3.12.14
